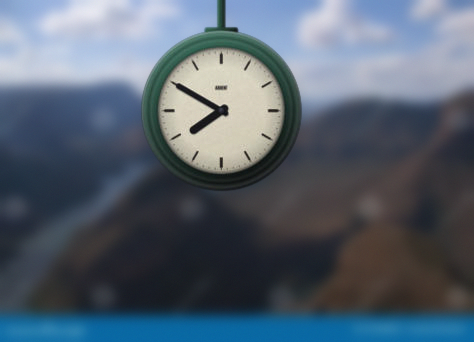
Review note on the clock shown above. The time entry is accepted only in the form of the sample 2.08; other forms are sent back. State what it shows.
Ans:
7.50
